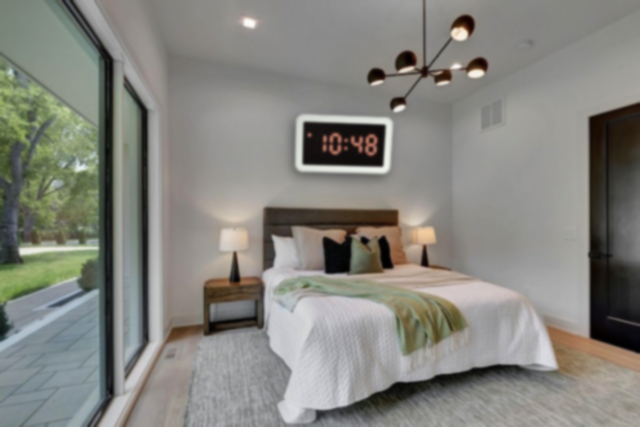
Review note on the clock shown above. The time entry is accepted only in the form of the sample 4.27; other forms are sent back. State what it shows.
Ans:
10.48
